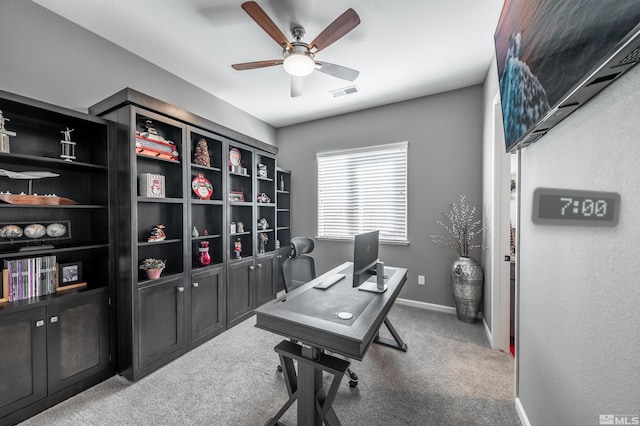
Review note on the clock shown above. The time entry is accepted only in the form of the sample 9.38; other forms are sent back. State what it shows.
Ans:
7.00
